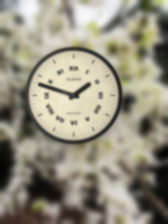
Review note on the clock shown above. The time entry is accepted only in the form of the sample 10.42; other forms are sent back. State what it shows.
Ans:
1.48
